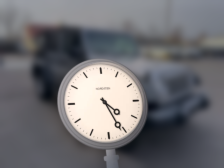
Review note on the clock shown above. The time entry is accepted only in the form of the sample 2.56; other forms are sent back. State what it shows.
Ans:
4.26
